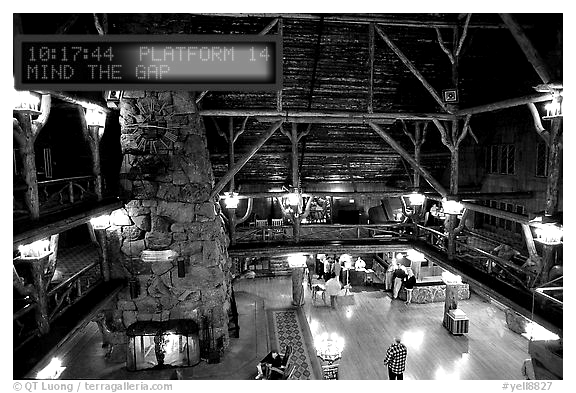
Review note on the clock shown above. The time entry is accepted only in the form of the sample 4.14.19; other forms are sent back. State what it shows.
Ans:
10.17.44
